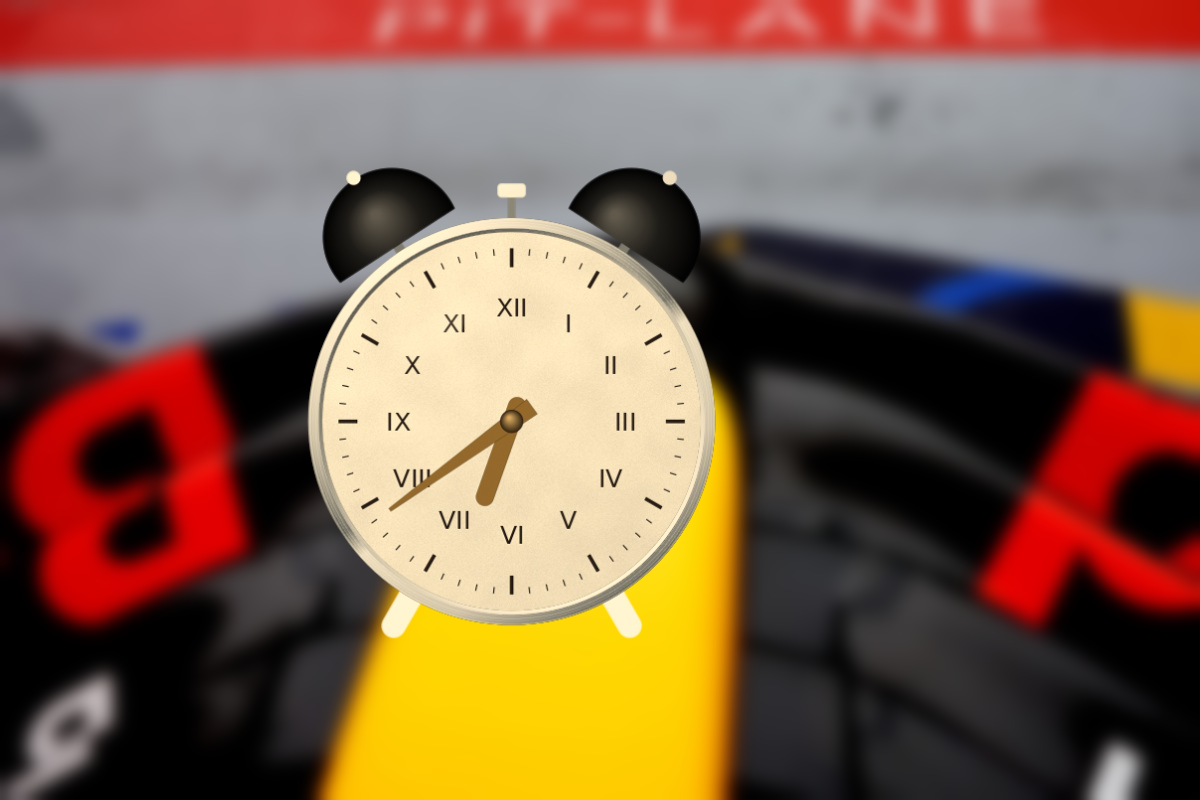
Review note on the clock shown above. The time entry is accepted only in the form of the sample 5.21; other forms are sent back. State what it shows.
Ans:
6.39
